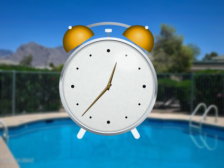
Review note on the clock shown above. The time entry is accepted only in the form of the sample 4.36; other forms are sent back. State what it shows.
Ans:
12.37
